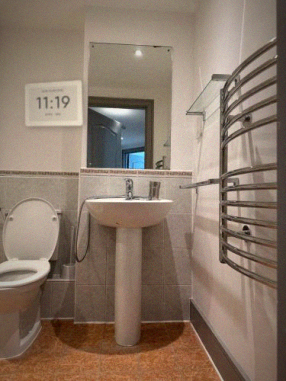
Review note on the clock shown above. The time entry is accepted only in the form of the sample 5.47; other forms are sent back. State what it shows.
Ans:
11.19
